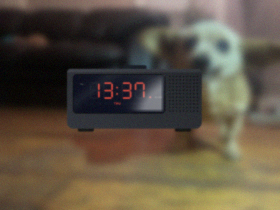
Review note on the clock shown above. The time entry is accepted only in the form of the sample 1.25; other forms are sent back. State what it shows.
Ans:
13.37
